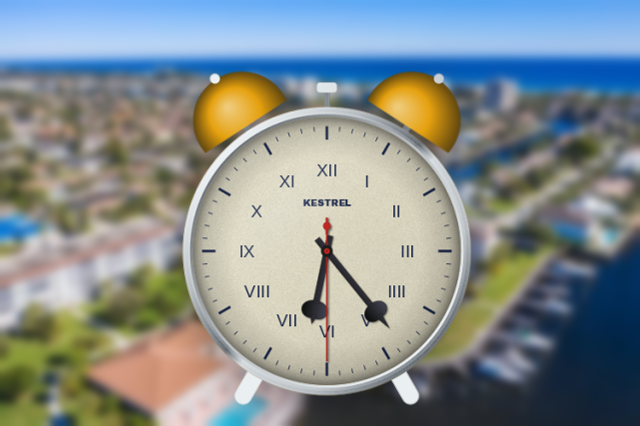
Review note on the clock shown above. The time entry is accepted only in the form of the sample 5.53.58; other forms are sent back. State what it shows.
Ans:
6.23.30
